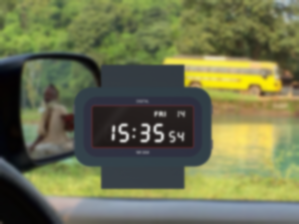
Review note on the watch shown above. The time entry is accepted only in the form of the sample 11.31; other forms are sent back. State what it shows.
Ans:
15.35
